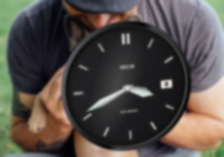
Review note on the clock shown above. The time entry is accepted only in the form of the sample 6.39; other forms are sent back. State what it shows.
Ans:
3.41
